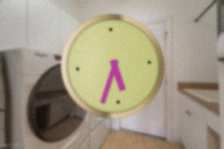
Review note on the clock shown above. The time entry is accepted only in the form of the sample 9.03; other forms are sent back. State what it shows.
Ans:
5.34
